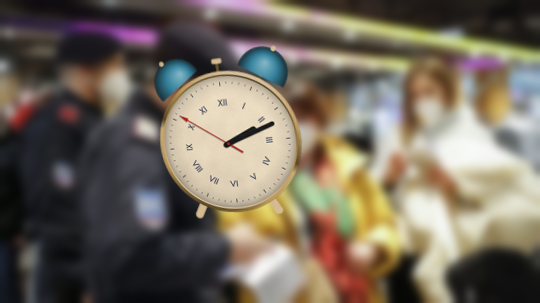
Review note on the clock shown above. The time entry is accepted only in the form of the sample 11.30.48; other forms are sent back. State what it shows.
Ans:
2.11.51
